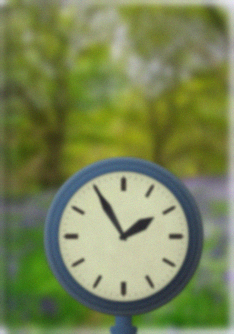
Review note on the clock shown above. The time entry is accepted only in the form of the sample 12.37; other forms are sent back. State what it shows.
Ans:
1.55
